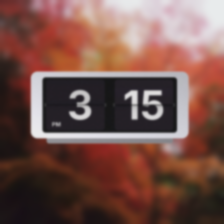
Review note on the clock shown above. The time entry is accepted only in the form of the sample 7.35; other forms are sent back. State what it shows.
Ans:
3.15
